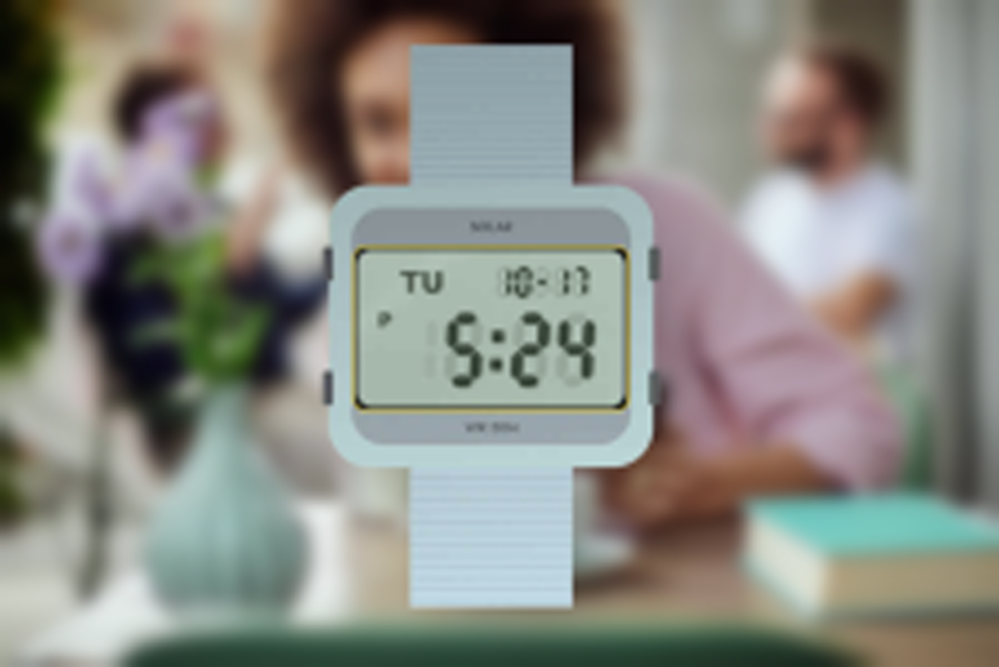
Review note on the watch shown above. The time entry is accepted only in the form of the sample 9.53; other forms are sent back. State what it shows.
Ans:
5.24
